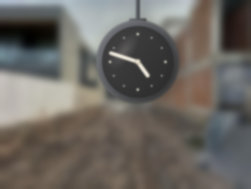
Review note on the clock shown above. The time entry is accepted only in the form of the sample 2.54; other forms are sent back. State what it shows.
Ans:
4.48
